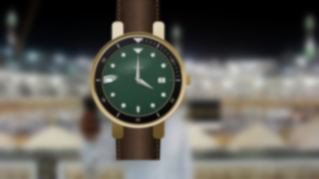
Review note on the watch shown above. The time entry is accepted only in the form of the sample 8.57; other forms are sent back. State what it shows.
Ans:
4.00
